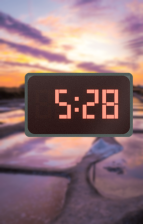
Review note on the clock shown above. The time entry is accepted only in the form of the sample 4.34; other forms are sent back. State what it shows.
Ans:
5.28
